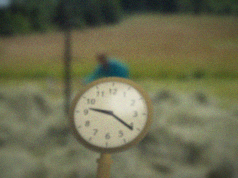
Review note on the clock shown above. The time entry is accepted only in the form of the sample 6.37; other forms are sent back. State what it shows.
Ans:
9.21
